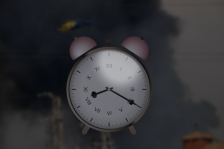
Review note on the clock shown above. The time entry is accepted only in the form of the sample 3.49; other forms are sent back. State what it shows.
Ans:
8.20
